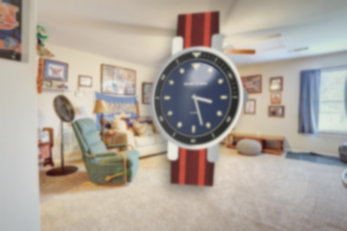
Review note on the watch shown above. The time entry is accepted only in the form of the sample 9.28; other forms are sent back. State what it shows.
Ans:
3.27
